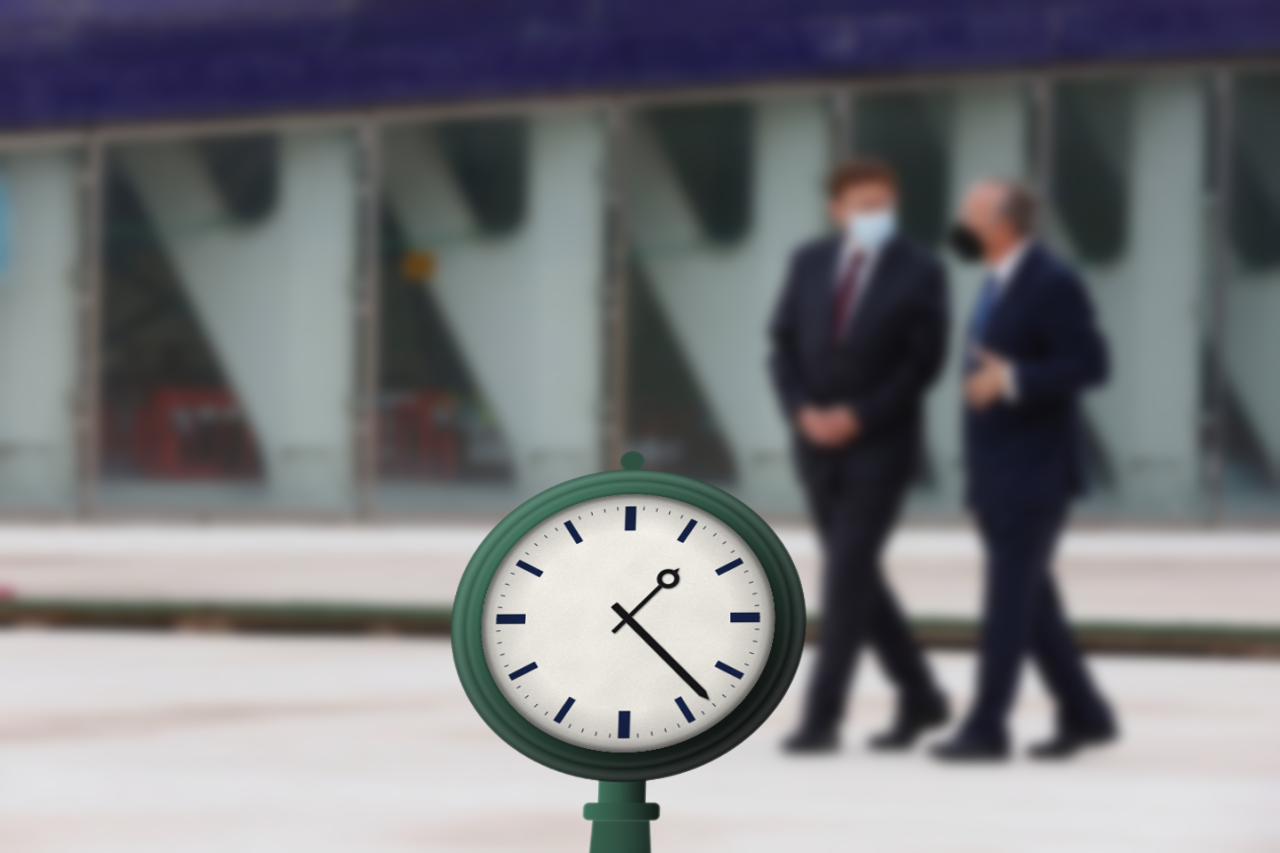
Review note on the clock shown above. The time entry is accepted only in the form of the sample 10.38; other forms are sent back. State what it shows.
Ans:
1.23
